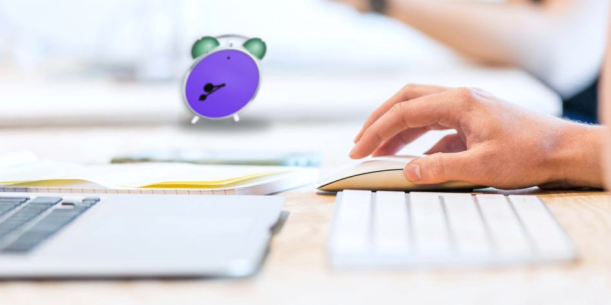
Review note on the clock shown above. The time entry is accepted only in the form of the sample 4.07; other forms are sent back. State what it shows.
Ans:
8.39
